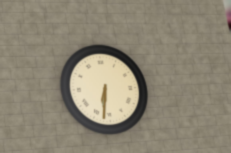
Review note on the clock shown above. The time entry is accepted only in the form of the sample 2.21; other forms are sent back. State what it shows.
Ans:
6.32
